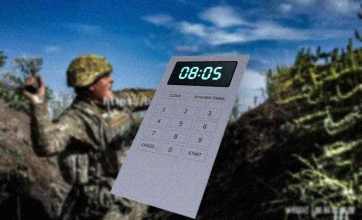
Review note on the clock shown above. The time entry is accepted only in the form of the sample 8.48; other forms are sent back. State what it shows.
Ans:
8.05
